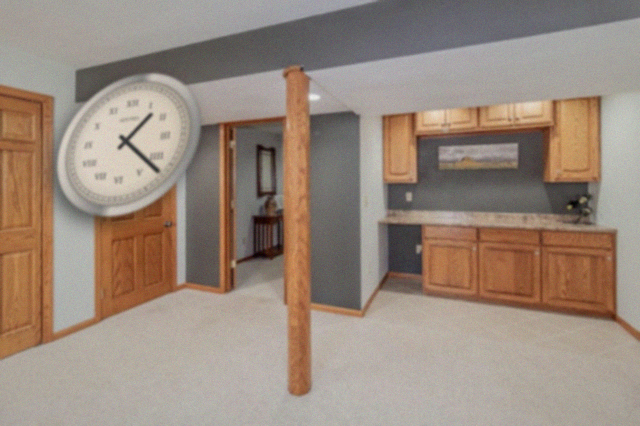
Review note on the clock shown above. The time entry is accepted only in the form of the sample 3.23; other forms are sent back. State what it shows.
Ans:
1.22
